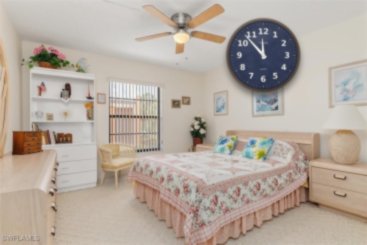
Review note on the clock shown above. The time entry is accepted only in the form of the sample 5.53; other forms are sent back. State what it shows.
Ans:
11.53
